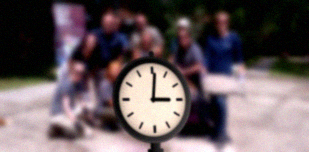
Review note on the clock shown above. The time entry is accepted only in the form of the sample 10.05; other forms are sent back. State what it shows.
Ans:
3.01
